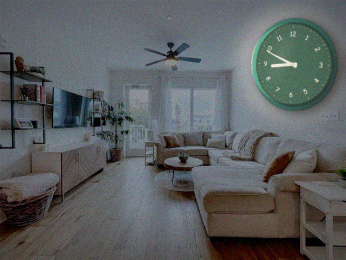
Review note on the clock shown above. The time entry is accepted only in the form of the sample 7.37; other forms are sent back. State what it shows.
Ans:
8.49
